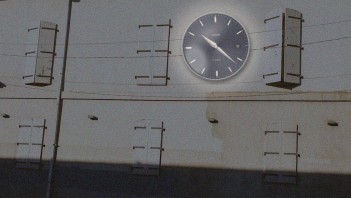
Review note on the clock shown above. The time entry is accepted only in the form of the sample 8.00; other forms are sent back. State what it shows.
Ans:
10.22
